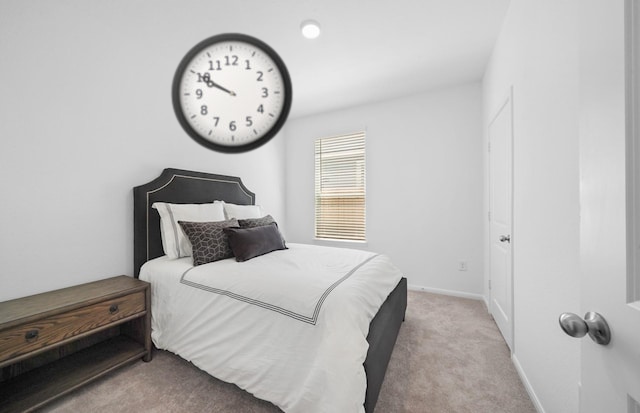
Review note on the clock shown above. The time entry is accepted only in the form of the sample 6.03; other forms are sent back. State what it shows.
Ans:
9.50
